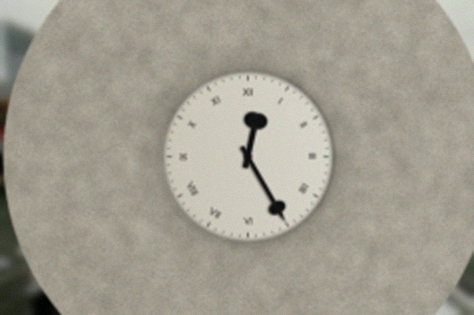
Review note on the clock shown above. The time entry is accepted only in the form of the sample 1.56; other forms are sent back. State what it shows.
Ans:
12.25
